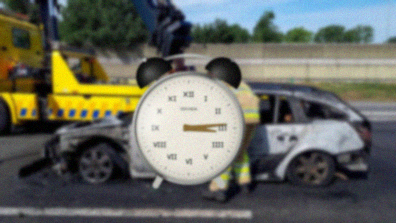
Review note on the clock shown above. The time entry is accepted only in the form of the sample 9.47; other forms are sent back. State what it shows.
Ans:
3.14
